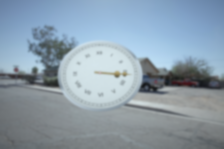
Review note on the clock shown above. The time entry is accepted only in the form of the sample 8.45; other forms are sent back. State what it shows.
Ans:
3.16
